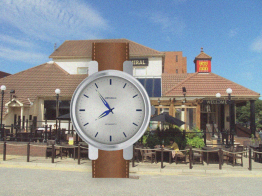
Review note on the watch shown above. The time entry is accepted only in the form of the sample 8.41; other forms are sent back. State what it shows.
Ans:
7.54
